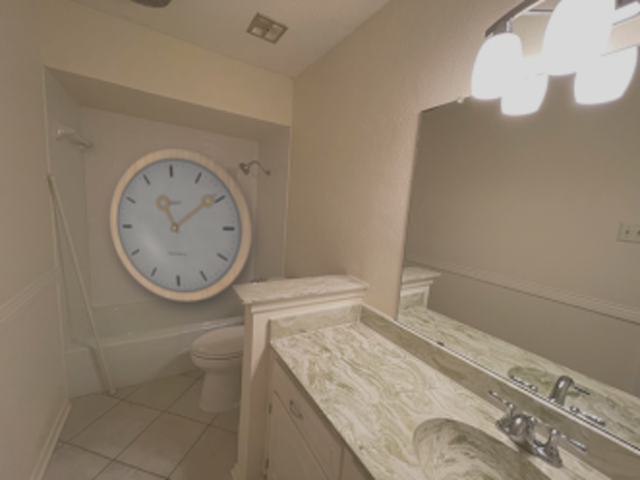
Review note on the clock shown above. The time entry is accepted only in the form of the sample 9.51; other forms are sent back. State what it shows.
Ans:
11.09
